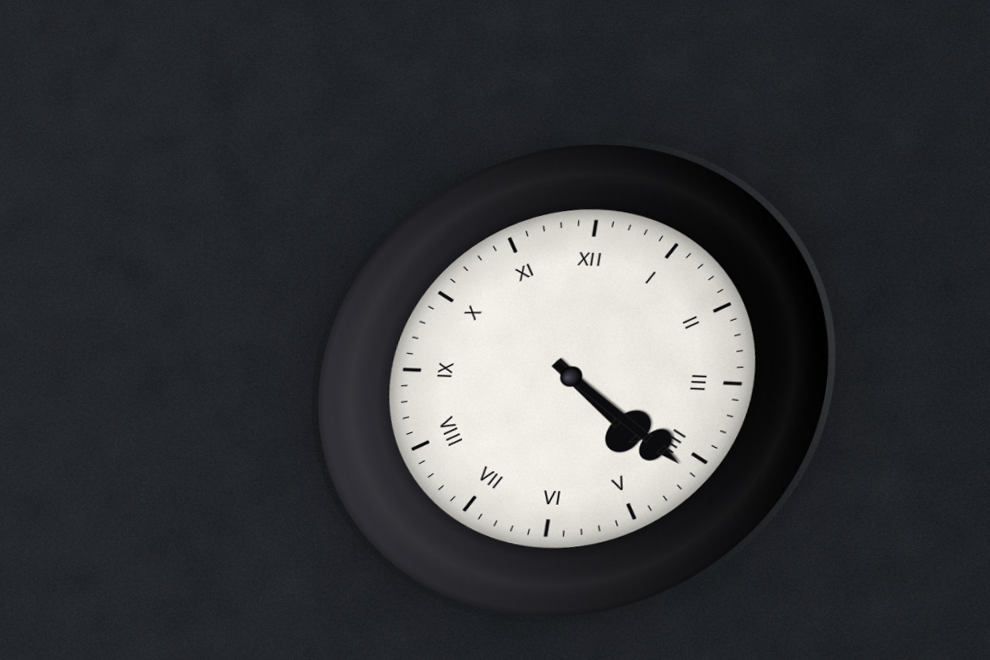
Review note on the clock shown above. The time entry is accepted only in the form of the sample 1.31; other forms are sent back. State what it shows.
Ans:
4.21
